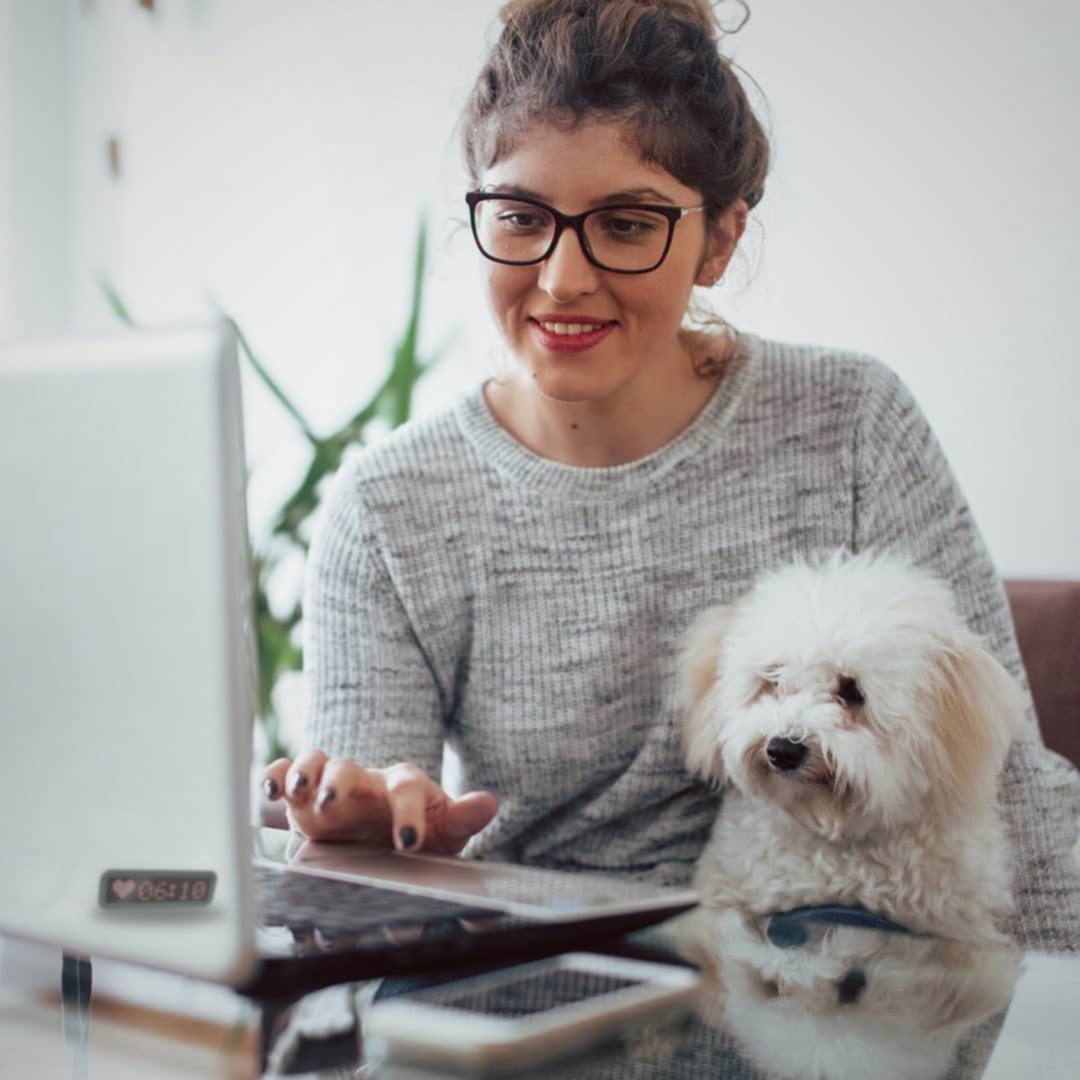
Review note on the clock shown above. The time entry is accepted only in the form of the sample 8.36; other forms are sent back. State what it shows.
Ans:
6.10
